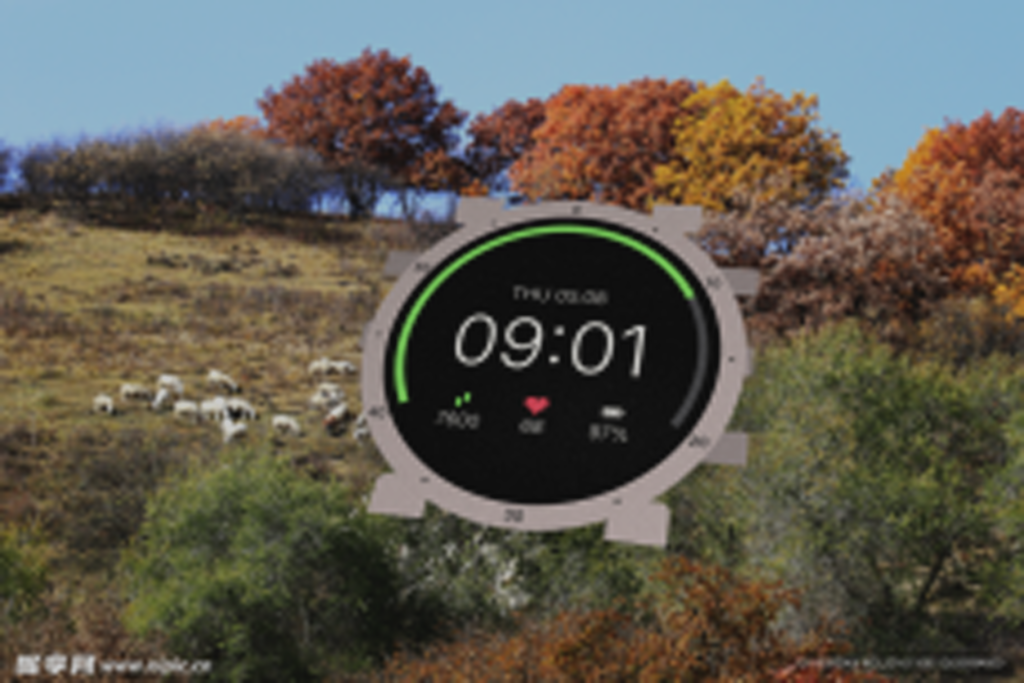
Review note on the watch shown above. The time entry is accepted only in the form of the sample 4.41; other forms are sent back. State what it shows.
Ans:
9.01
